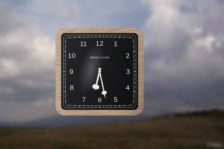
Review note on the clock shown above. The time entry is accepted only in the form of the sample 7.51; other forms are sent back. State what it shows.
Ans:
6.28
